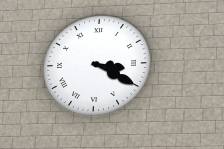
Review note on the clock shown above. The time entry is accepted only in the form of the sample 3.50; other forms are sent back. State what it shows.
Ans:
3.20
